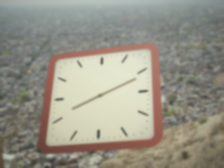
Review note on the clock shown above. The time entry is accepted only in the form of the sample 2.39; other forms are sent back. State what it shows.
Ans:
8.11
